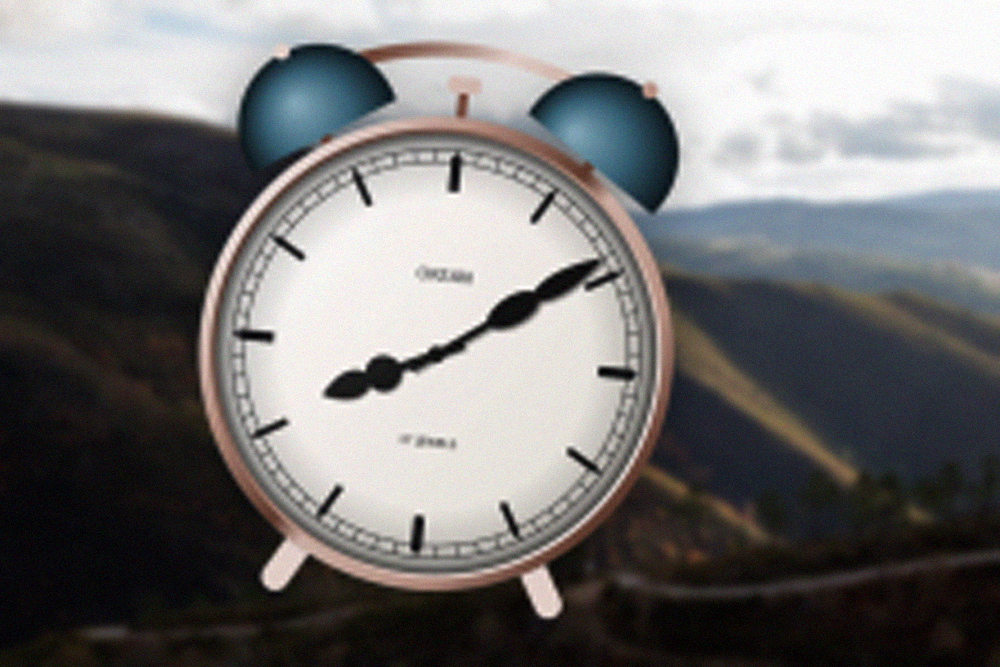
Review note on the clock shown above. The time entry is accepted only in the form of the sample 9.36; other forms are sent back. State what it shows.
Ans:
8.09
